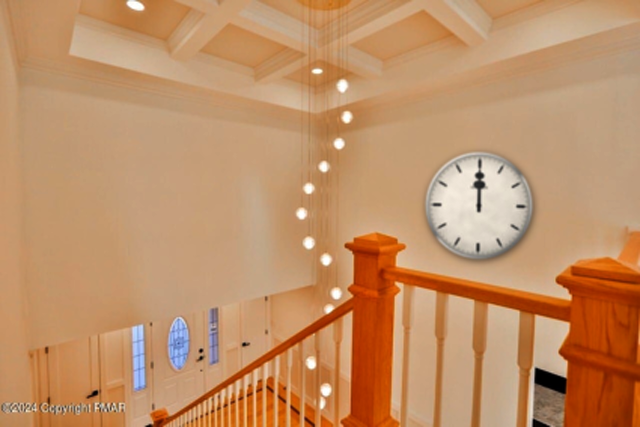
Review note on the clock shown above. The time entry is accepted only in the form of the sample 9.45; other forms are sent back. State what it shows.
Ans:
12.00
